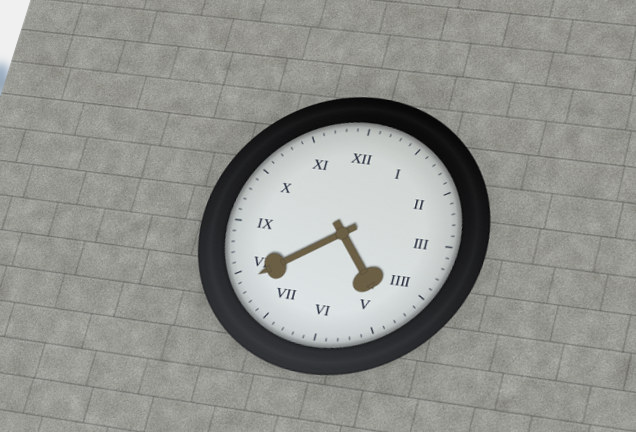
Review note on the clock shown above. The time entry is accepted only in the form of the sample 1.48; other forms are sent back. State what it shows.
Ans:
4.39
